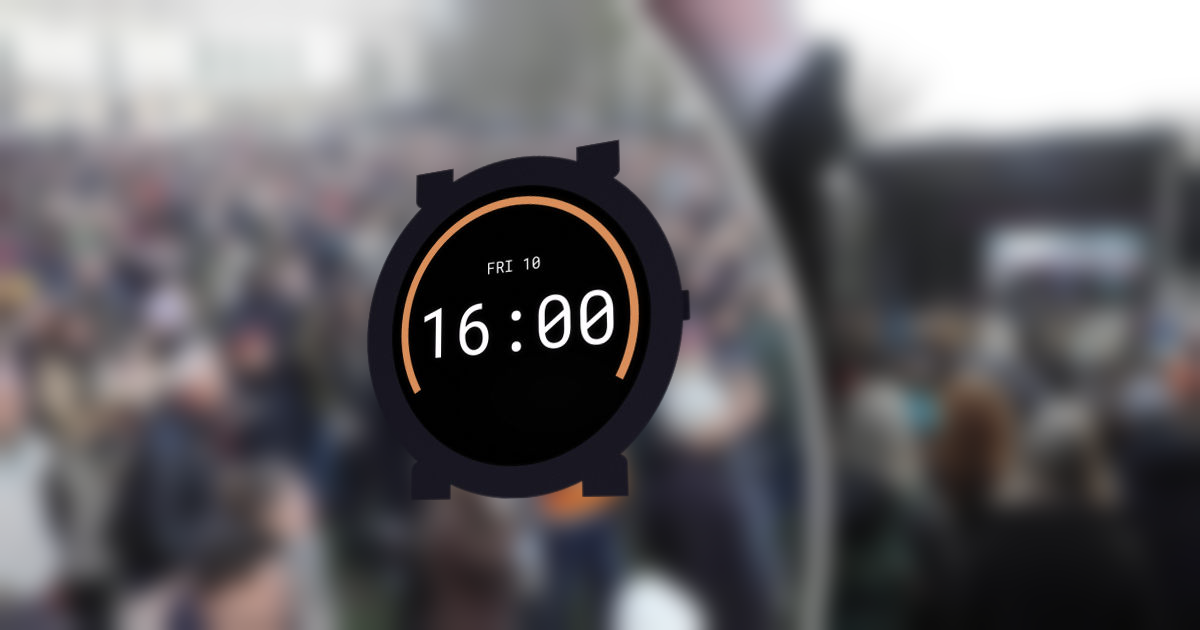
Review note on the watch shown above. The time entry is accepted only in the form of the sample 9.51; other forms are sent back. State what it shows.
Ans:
16.00
